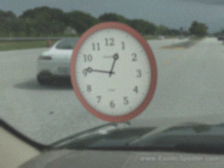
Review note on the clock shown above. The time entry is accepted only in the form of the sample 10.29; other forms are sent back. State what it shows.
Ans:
12.46
